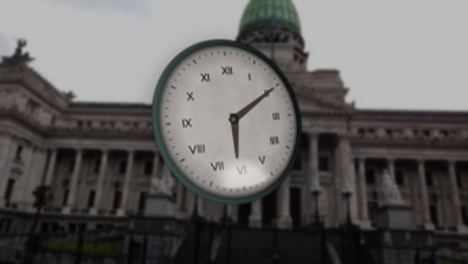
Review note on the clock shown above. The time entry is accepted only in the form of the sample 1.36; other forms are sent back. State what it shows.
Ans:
6.10
